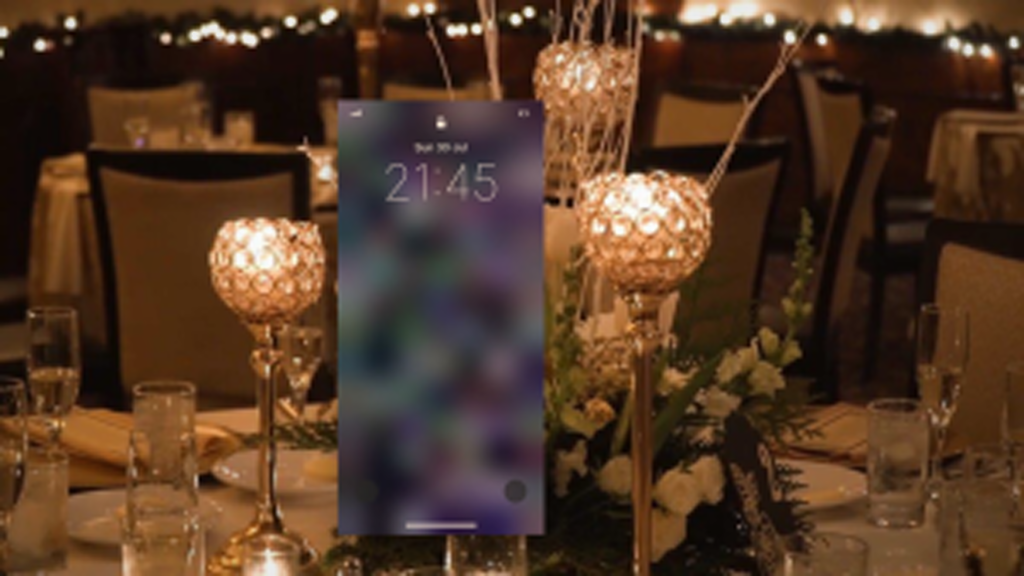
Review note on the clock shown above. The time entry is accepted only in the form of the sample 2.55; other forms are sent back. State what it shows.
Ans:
21.45
